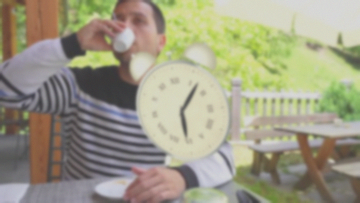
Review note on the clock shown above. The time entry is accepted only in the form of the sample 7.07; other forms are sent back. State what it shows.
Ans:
6.07
